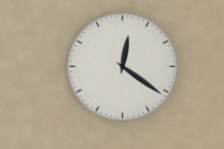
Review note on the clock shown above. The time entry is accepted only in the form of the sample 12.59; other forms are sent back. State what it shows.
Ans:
12.21
